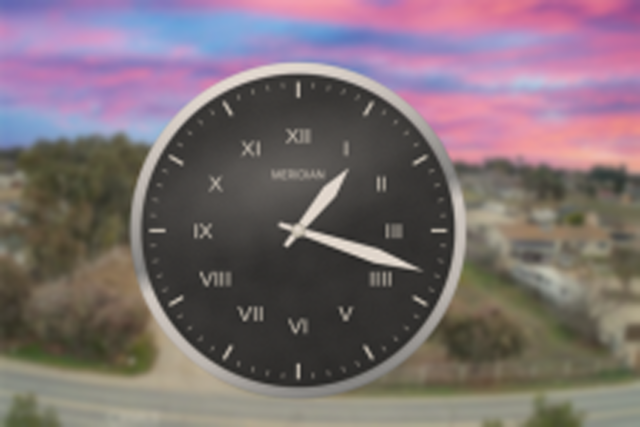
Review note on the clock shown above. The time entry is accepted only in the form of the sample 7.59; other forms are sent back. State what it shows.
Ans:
1.18
